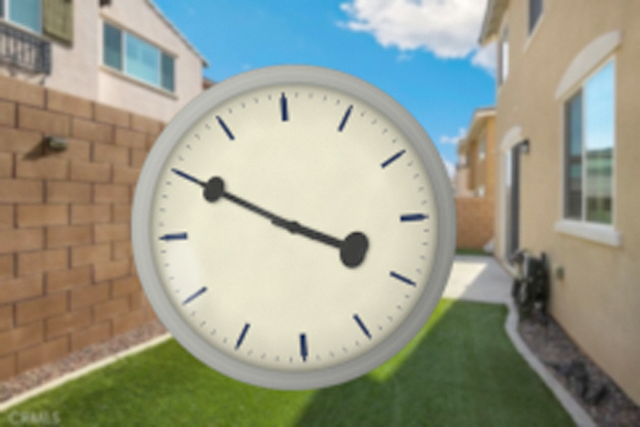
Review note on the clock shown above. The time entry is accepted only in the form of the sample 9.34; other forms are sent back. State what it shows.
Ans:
3.50
